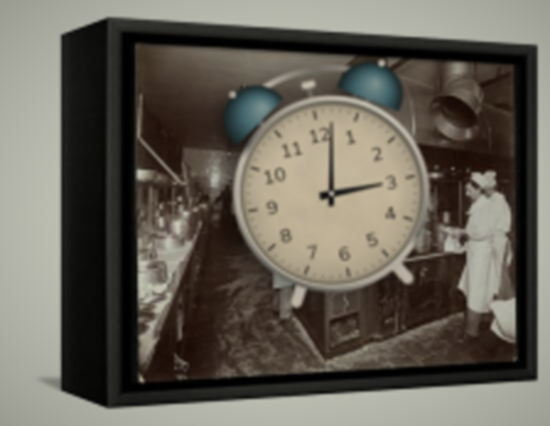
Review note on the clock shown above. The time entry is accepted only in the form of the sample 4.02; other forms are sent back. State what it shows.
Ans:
3.02
